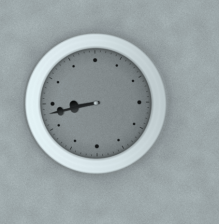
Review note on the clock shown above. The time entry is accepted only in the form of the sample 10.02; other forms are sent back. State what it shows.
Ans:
8.43
